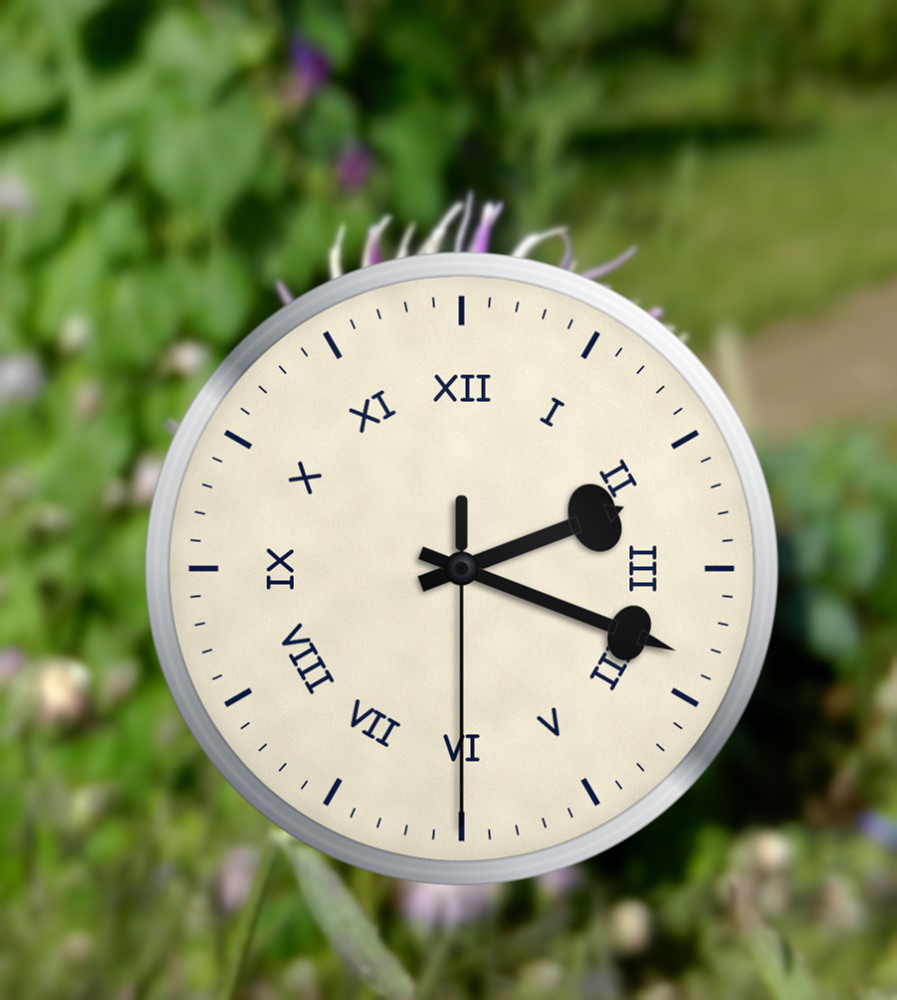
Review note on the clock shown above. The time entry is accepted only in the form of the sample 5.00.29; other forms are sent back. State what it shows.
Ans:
2.18.30
